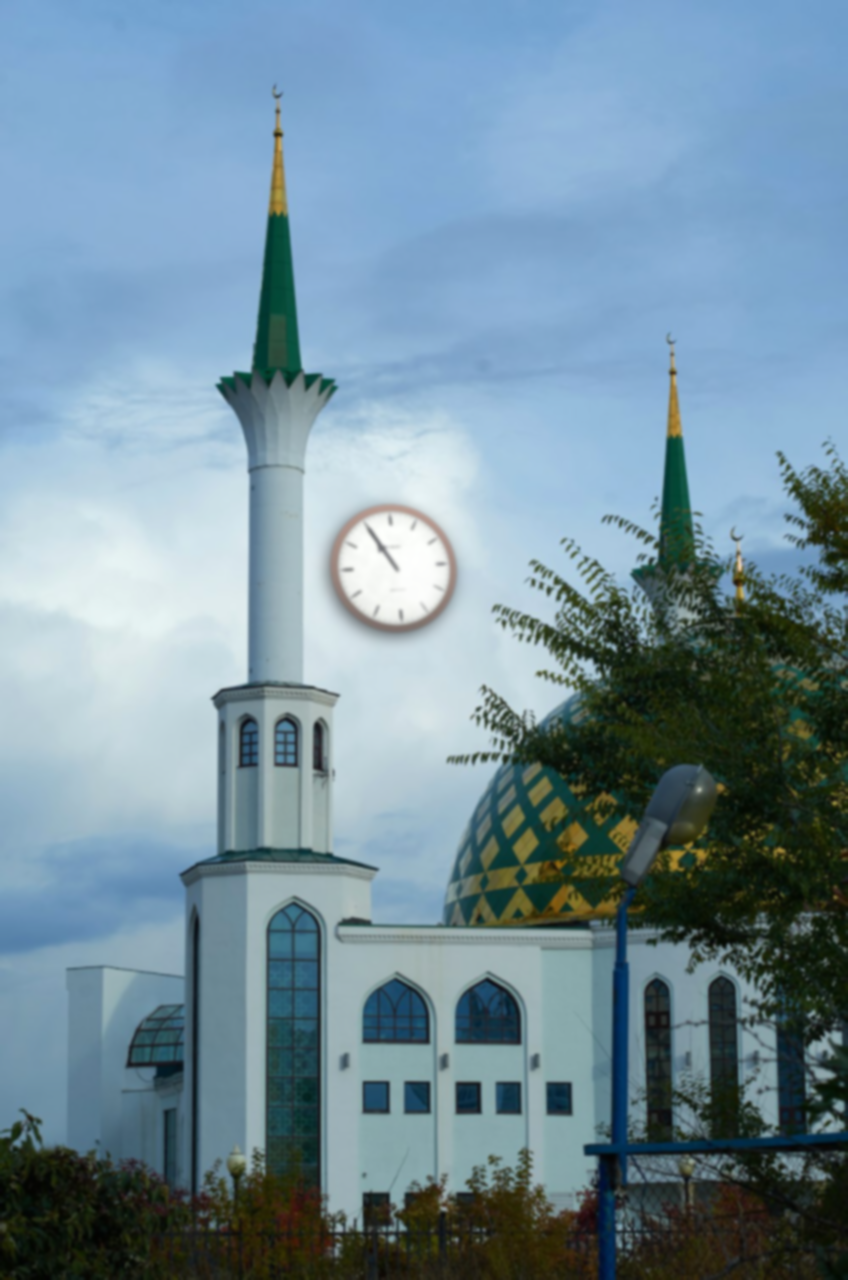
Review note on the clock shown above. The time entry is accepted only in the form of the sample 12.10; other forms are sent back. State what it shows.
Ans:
10.55
